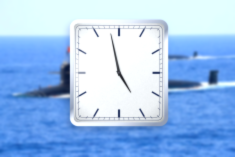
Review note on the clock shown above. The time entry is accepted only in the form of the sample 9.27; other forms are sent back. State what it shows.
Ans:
4.58
